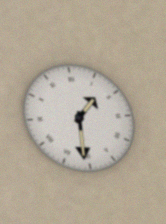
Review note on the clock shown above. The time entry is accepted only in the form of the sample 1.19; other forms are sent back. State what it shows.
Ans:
1.31
